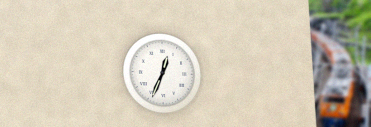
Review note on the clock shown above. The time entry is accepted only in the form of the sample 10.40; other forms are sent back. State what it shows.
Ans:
12.34
